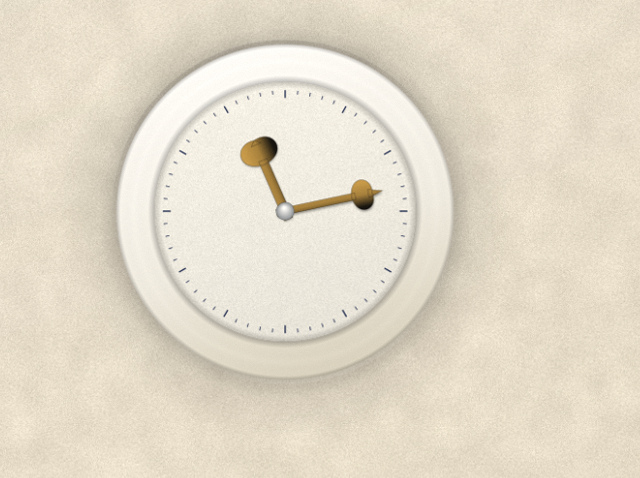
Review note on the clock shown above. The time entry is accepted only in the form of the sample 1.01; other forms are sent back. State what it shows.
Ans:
11.13
